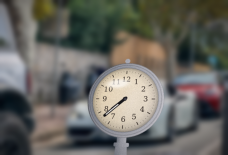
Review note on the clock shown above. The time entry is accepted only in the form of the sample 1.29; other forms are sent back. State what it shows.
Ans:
7.38
